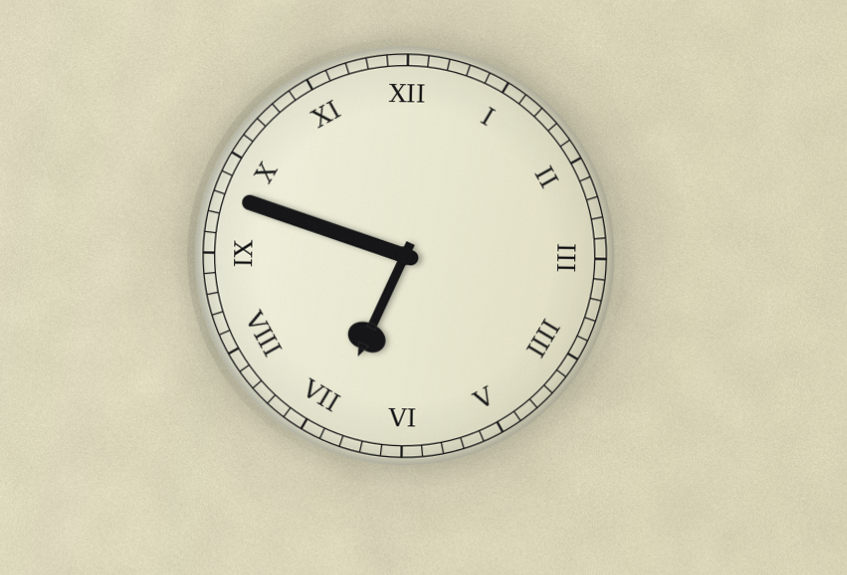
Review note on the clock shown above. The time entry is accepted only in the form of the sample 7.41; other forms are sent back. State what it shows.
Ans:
6.48
